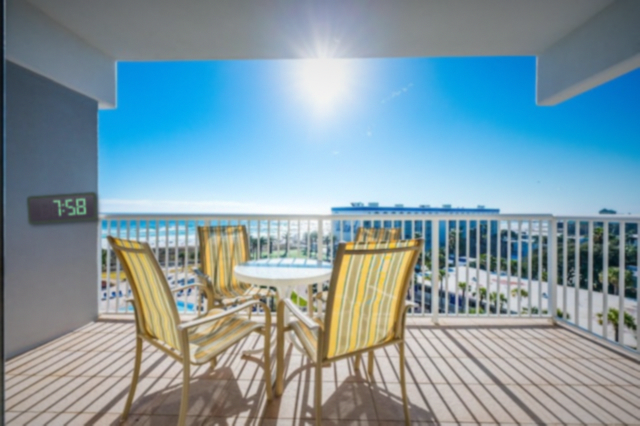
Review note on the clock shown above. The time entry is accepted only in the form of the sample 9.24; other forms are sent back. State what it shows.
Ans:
7.58
